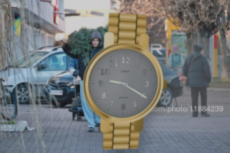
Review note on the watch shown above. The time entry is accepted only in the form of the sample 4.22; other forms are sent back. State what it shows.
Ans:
9.20
